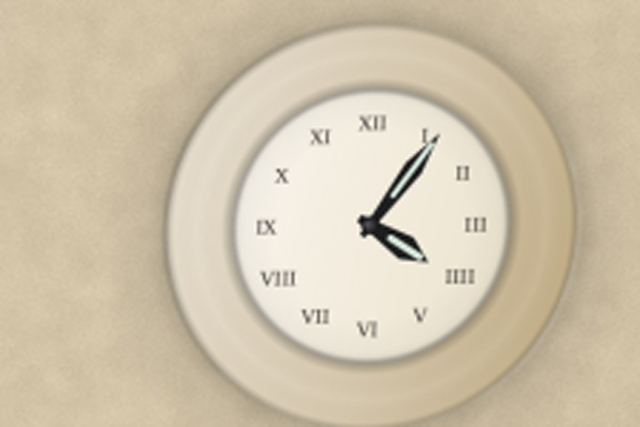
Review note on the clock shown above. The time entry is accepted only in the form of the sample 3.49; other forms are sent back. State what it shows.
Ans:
4.06
